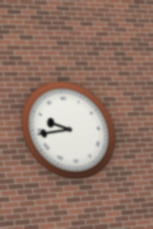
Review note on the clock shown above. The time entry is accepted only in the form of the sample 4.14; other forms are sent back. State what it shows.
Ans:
9.44
